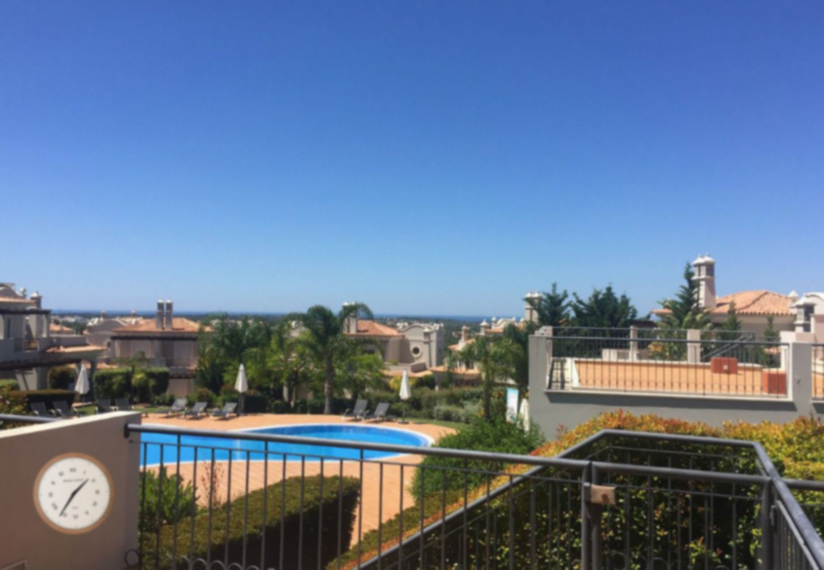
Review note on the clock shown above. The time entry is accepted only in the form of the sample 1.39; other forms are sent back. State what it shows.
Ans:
1.36
